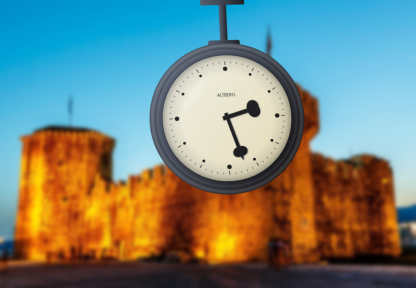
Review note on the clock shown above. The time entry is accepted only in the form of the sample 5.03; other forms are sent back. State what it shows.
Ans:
2.27
